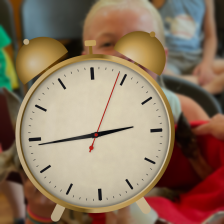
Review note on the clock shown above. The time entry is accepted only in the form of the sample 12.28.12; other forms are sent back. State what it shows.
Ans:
2.44.04
